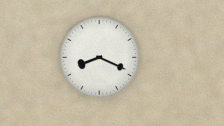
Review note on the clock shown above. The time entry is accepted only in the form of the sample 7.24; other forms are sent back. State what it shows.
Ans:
8.19
